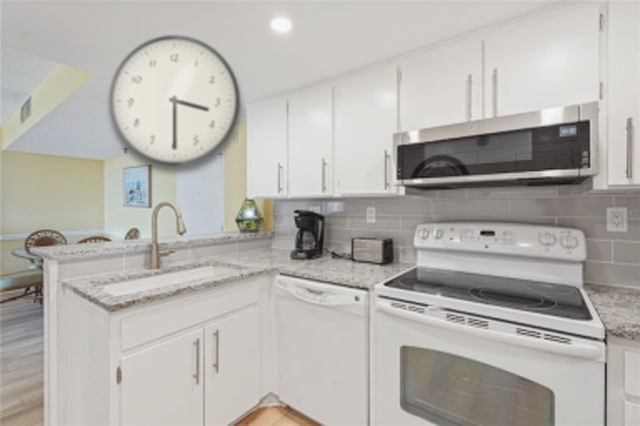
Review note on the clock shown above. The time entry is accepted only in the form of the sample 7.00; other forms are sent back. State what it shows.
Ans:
3.30
